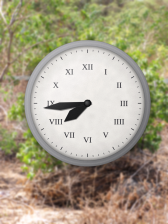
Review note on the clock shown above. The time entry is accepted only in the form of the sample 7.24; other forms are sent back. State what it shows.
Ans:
7.44
